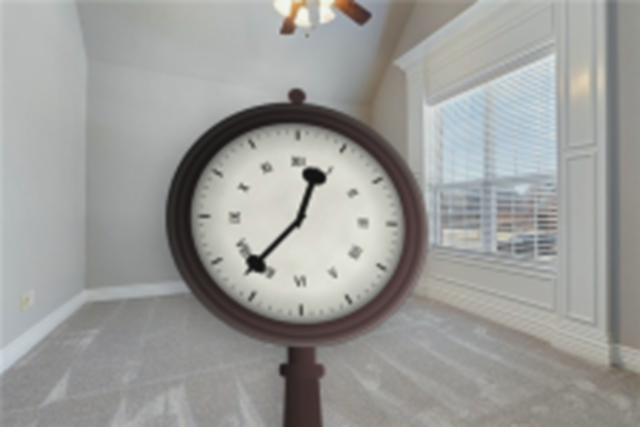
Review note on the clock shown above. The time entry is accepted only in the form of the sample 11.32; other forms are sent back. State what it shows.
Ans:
12.37
